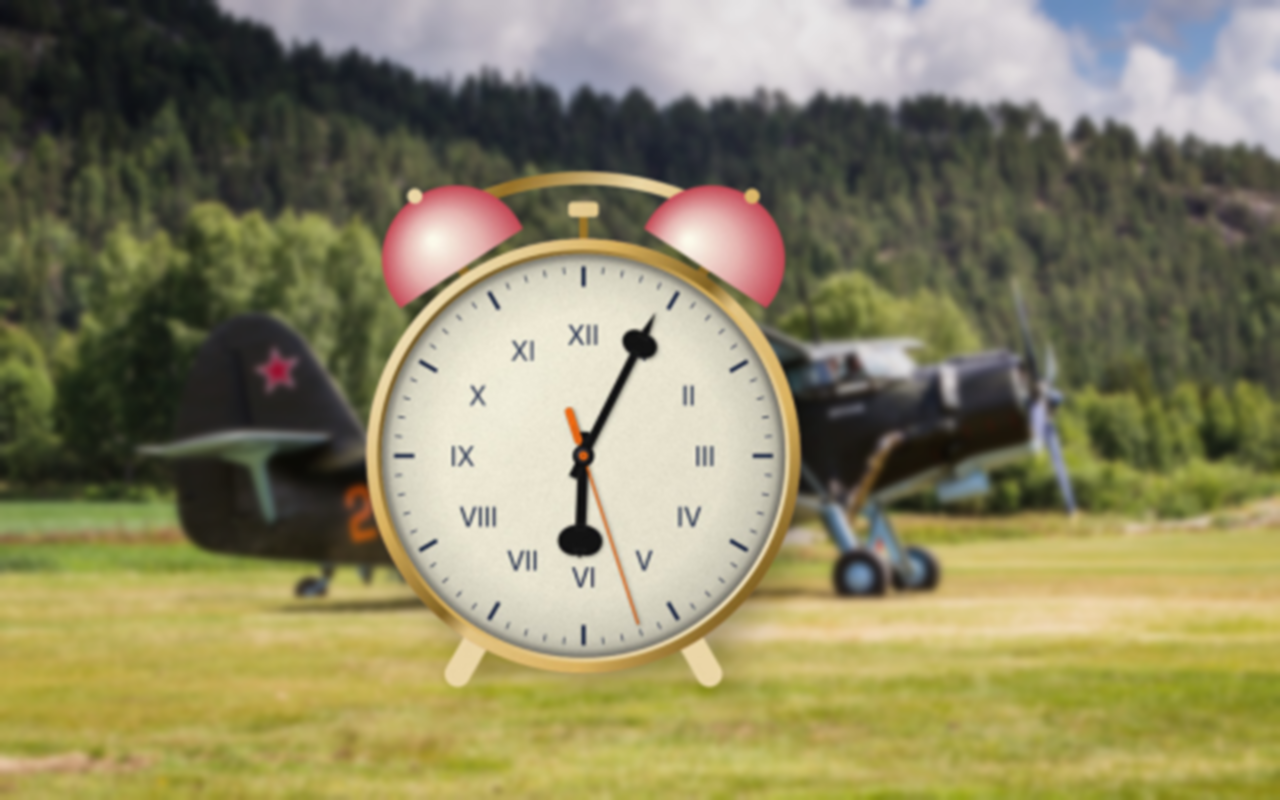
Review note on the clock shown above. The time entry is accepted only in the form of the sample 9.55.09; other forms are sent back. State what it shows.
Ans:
6.04.27
